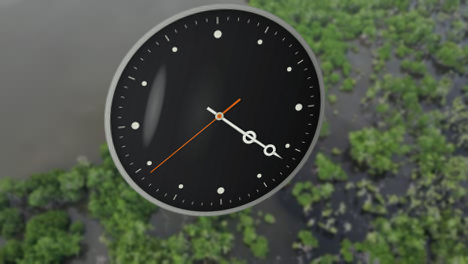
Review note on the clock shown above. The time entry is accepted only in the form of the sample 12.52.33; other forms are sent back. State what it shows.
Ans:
4.21.39
